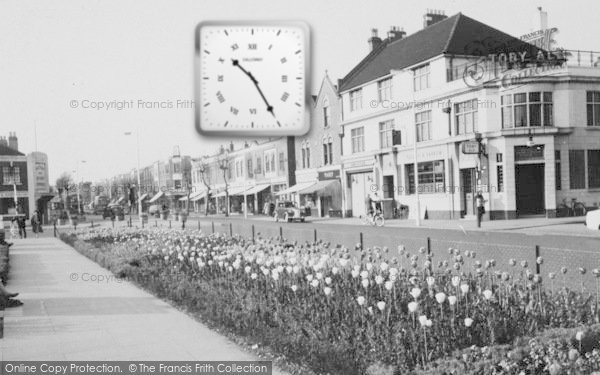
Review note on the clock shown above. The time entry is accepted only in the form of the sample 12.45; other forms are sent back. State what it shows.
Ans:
10.25
